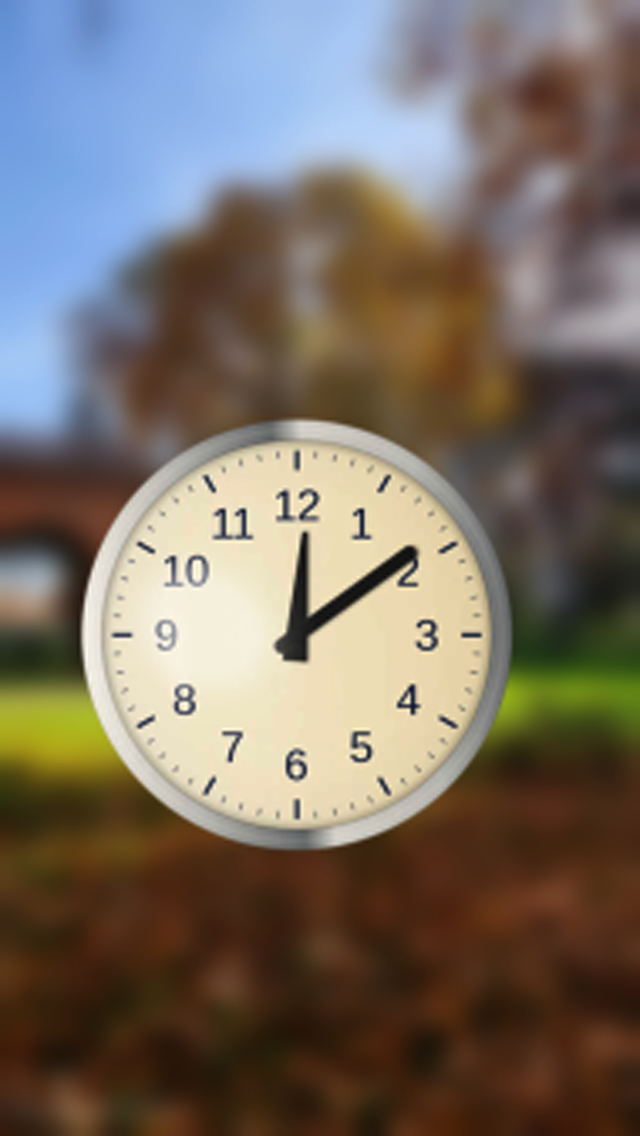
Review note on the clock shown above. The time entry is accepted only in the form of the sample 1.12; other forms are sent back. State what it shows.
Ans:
12.09
